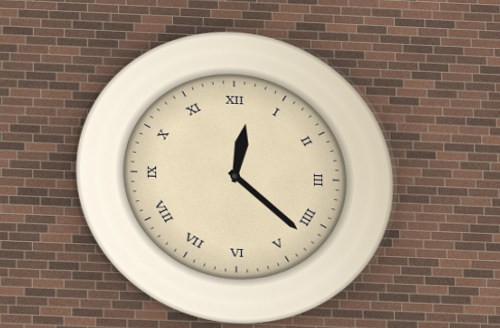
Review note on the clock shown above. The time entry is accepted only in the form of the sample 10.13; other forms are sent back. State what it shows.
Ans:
12.22
